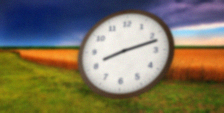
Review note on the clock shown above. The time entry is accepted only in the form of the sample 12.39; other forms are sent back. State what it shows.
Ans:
8.12
